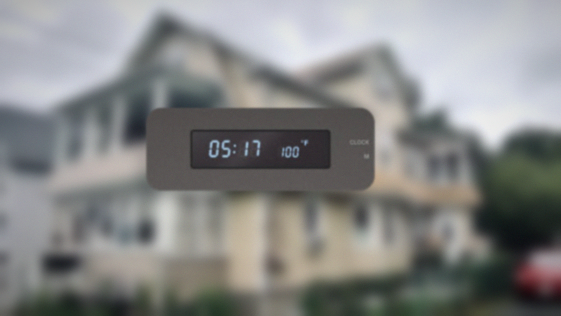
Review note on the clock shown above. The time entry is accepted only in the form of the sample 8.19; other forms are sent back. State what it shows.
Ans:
5.17
